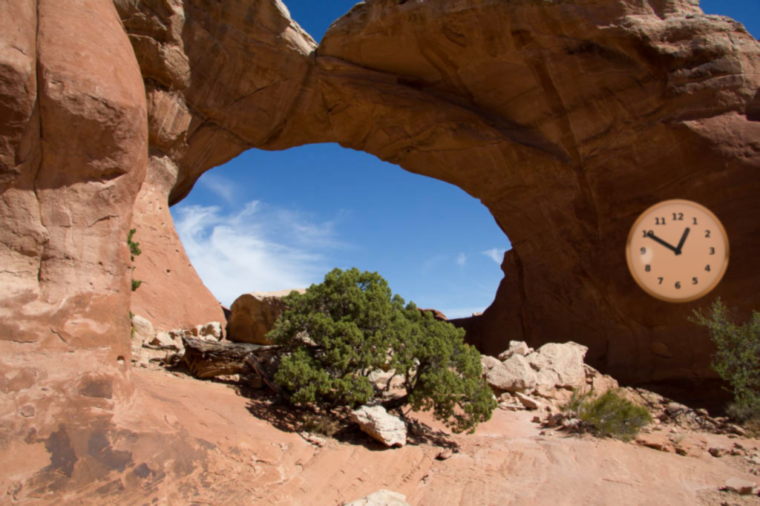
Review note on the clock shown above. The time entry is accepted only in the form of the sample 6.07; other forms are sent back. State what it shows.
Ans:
12.50
